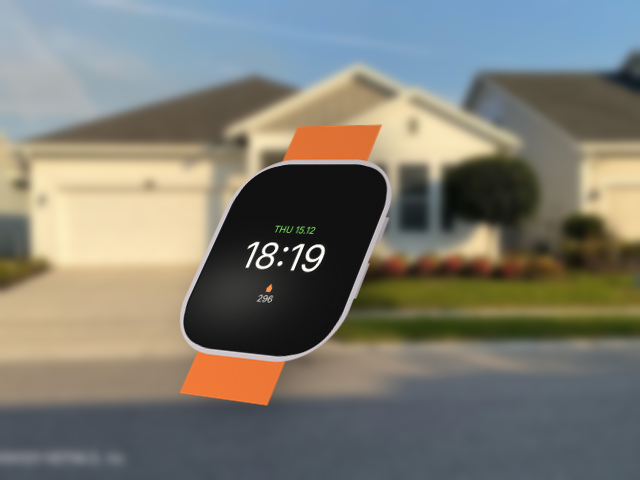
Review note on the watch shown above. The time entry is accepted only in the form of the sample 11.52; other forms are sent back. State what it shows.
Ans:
18.19
